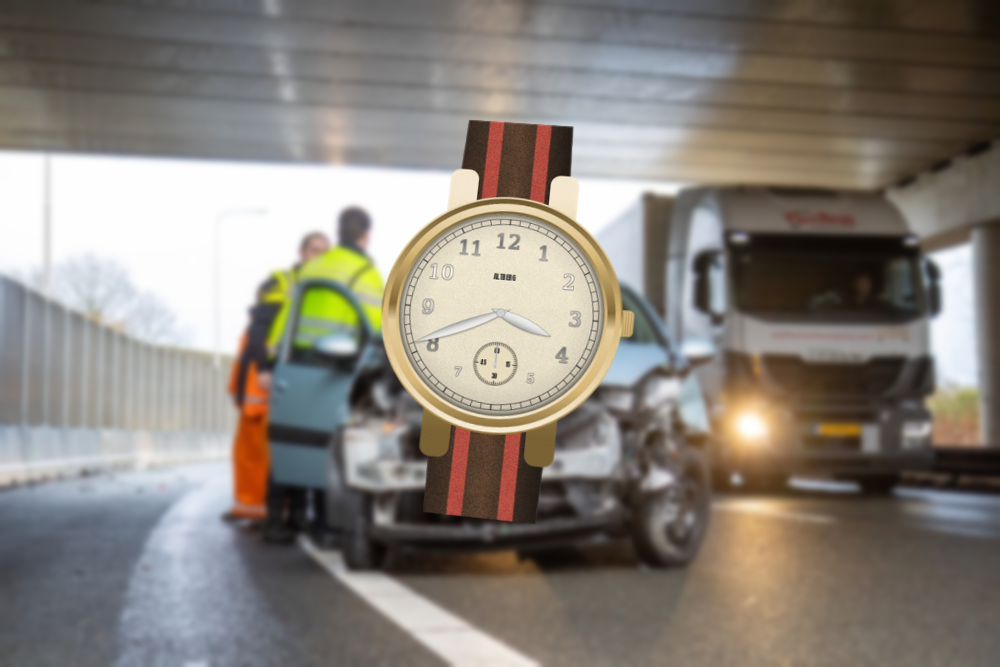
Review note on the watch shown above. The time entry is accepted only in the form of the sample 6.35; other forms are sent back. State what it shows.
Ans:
3.41
